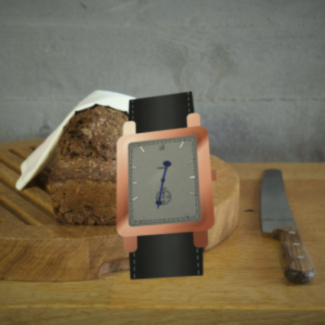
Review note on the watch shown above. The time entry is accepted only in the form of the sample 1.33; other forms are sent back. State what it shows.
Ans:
12.32
